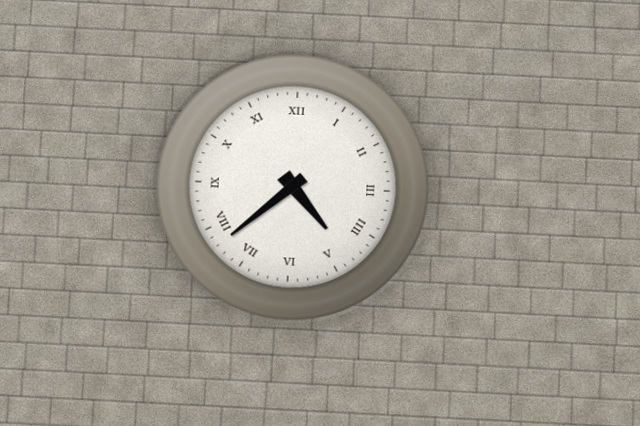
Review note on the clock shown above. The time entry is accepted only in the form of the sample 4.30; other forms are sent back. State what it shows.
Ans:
4.38
